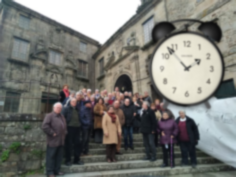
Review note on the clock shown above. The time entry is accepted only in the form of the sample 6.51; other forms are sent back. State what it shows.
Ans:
1.53
